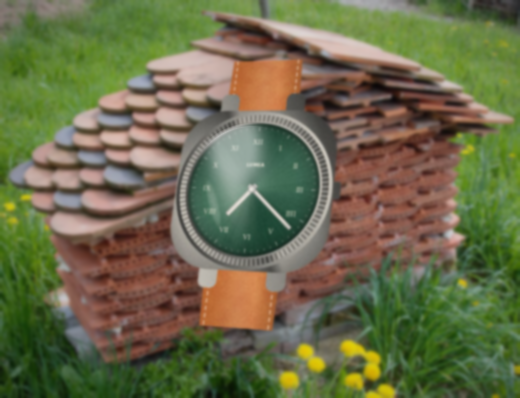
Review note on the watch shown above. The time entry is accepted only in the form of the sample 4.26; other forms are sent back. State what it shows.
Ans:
7.22
